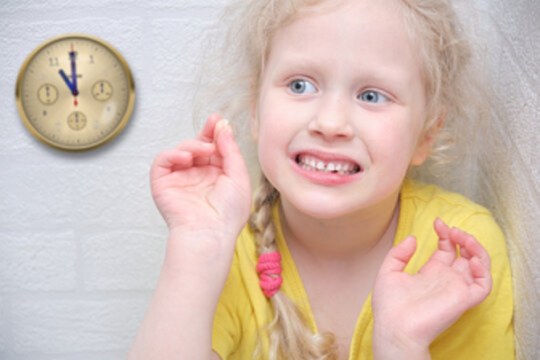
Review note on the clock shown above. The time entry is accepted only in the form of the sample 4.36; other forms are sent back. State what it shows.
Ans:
11.00
